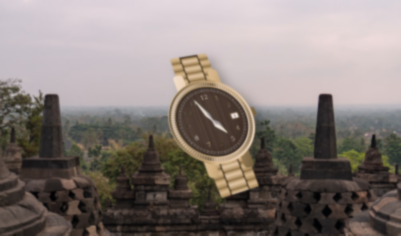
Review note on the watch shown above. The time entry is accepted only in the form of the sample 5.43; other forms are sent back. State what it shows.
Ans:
4.56
